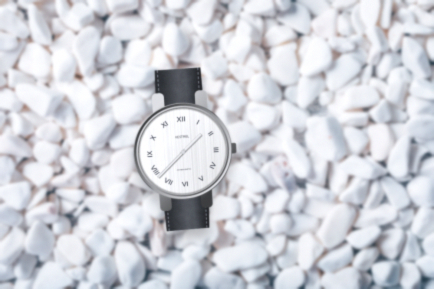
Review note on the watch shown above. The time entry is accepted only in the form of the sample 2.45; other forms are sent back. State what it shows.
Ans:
1.38
